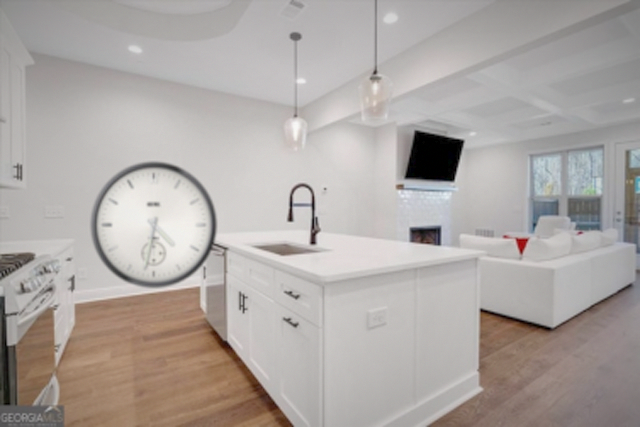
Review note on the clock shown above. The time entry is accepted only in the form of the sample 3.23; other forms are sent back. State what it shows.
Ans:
4.32
